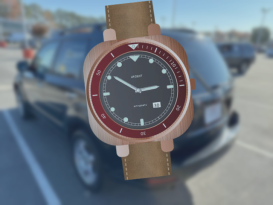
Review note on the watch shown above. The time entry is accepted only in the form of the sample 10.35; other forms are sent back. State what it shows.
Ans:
2.51
